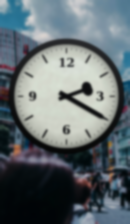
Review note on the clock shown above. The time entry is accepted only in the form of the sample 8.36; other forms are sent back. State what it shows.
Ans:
2.20
